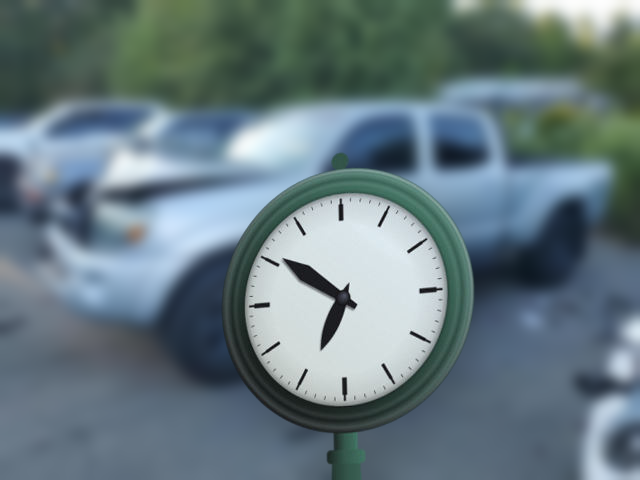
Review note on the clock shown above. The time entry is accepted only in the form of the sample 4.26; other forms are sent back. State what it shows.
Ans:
6.51
